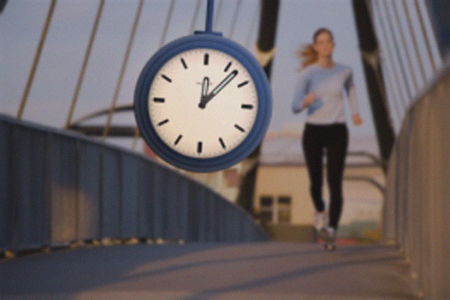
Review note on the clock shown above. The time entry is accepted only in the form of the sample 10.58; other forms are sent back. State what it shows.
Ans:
12.07
